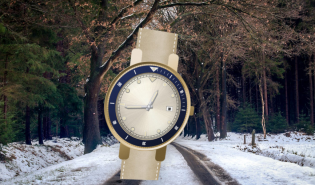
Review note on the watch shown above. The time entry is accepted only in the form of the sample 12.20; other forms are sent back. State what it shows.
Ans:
12.44
